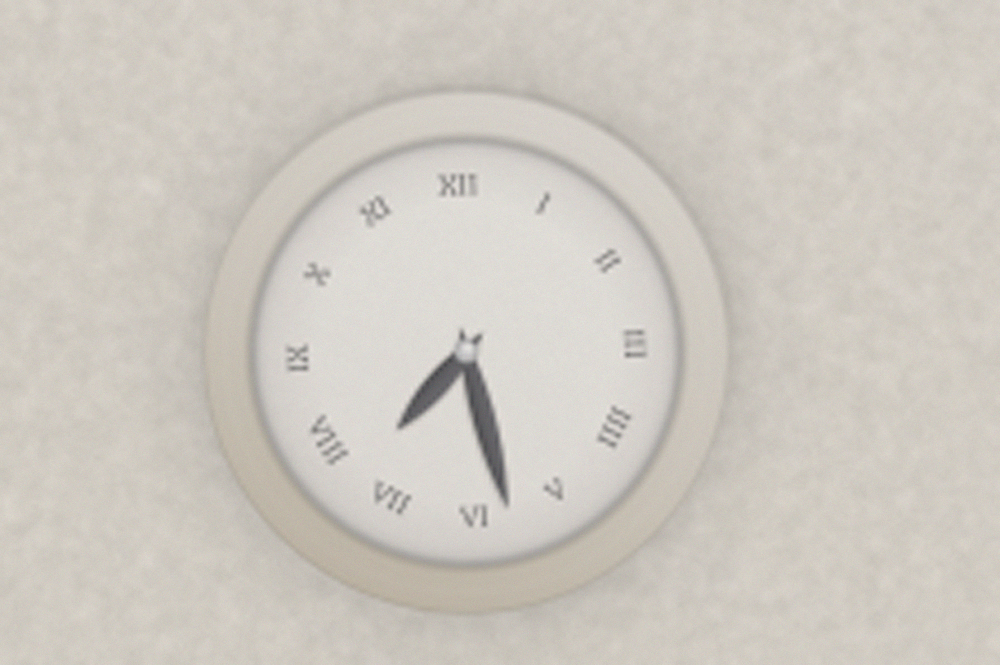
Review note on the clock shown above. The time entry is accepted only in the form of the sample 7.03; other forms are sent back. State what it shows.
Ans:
7.28
